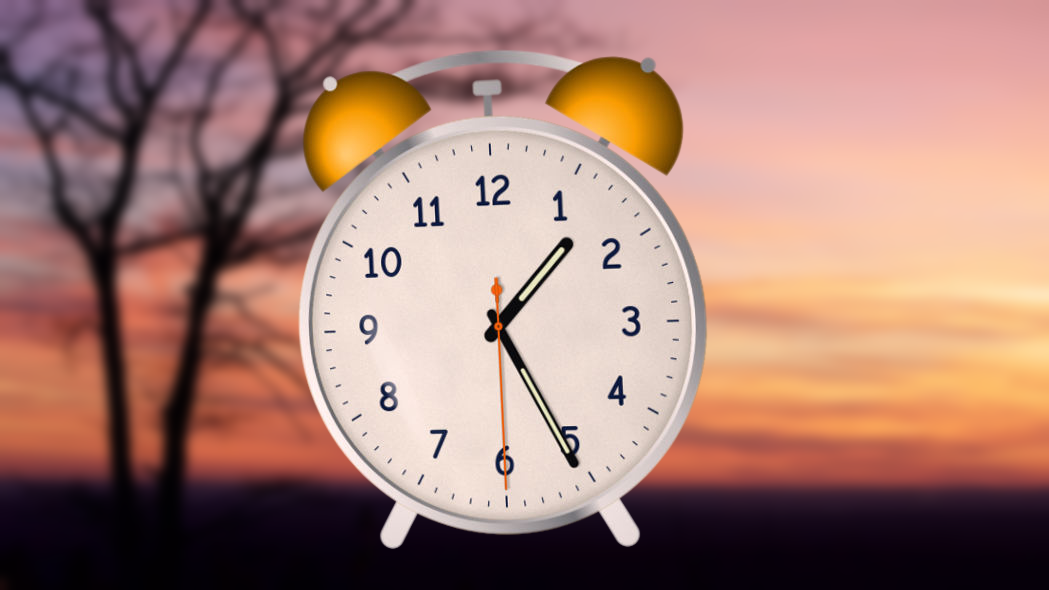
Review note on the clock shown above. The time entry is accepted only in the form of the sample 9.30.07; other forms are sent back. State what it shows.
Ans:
1.25.30
